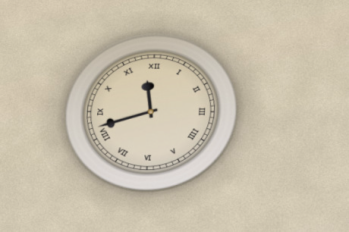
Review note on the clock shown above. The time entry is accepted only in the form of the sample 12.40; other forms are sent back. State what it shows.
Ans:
11.42
